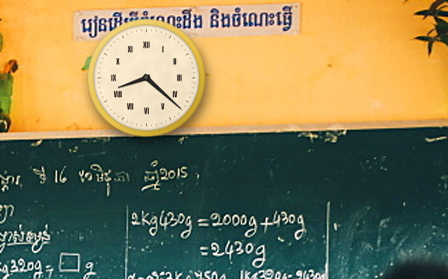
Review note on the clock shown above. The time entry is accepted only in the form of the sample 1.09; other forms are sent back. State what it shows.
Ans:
8.22
